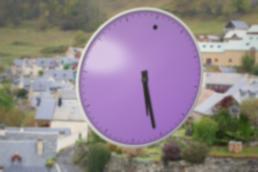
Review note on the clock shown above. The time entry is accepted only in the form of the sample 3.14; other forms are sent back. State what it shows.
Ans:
5.26
